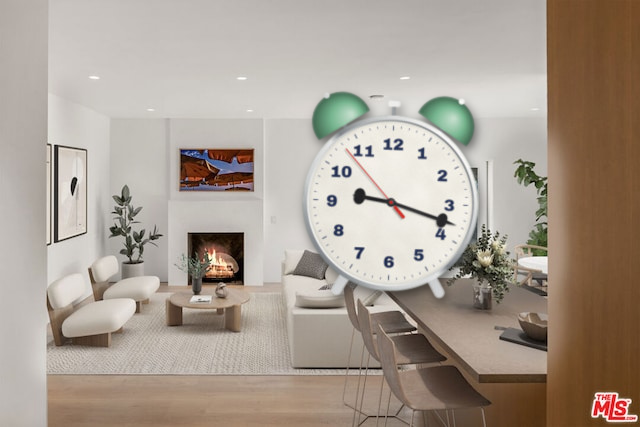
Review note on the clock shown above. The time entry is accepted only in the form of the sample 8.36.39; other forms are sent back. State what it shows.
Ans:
9.17.53
